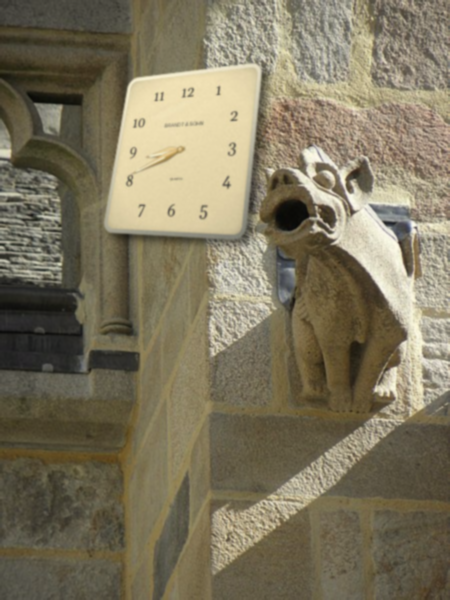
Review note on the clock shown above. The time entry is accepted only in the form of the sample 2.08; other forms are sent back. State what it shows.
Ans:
8.41
